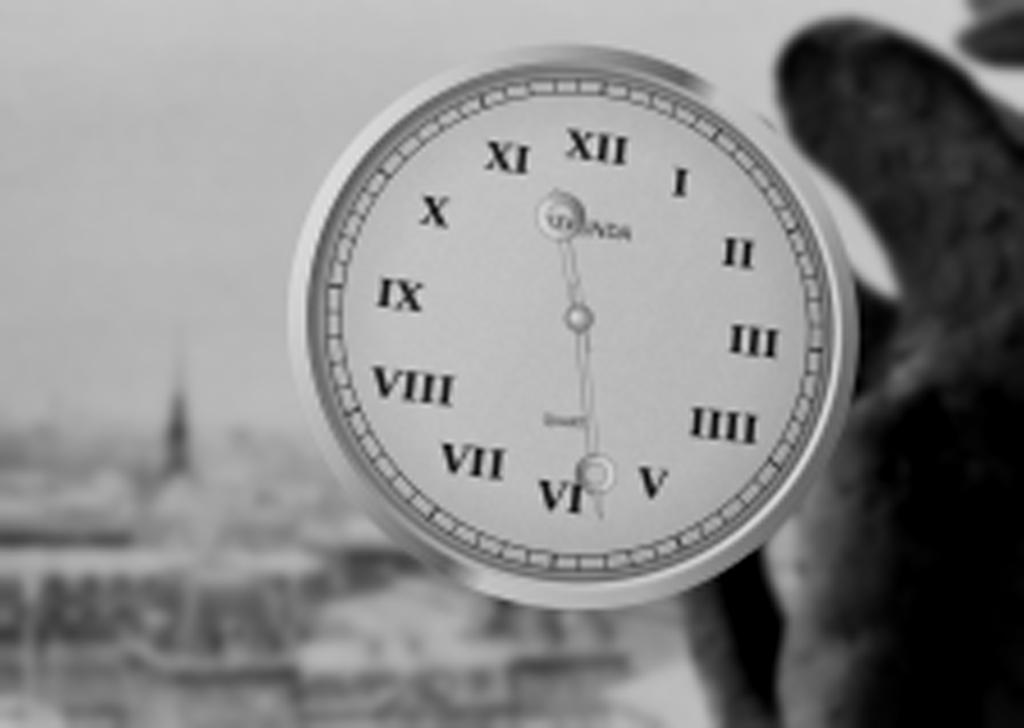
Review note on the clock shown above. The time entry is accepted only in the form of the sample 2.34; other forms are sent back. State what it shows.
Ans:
11.28
